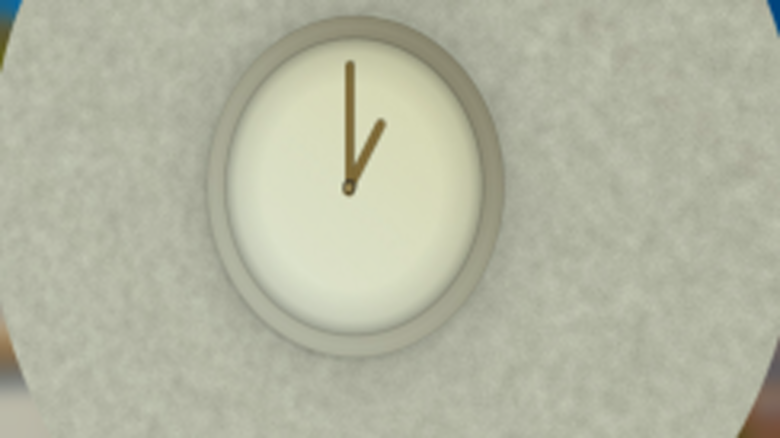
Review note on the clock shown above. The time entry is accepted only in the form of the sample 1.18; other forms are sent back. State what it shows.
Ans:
1.00
